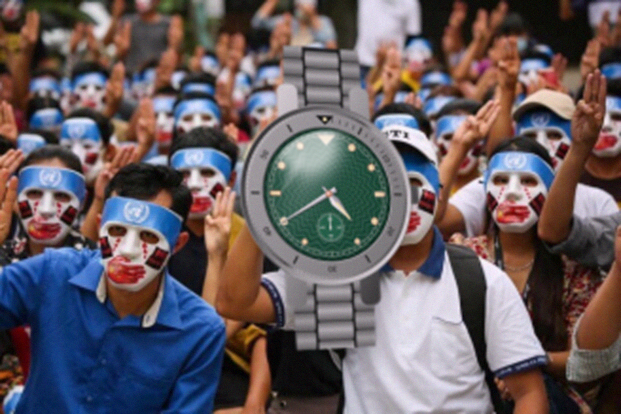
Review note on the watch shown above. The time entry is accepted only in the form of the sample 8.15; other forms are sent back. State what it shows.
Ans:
4.40
